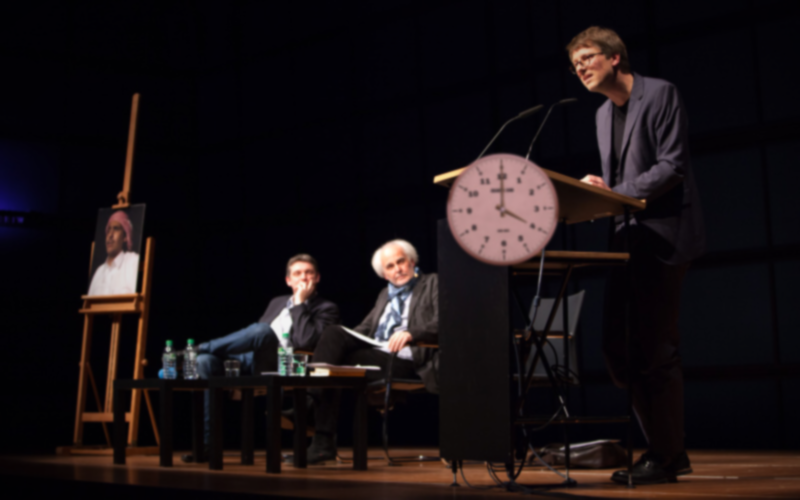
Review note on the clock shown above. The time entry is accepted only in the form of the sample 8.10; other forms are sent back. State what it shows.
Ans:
4.00
